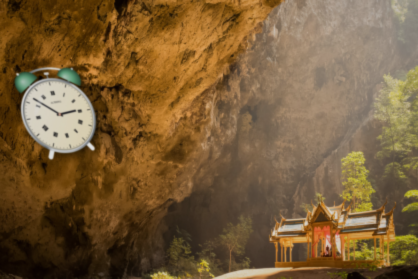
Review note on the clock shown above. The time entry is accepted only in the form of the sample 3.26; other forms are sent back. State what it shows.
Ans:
2.52
